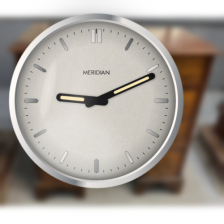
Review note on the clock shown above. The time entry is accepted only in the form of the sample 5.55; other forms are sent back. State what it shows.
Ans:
9.11
